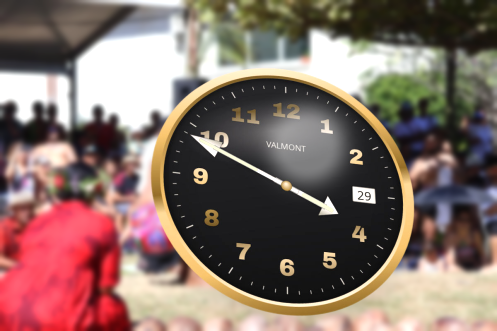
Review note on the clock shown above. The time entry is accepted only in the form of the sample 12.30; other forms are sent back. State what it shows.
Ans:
3.49
